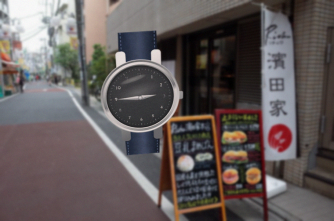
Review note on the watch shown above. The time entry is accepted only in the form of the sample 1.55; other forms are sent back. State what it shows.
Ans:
2.45
